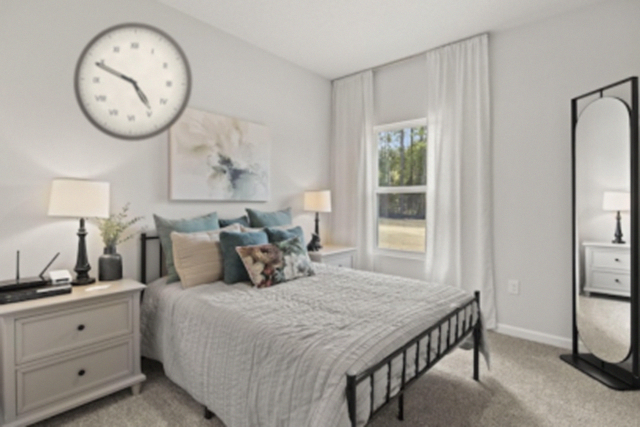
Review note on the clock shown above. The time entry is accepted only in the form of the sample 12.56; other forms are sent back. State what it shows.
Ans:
4.49
